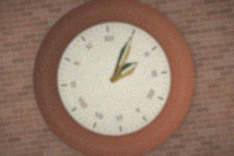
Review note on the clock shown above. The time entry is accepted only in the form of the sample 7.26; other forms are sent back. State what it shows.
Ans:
2.05
